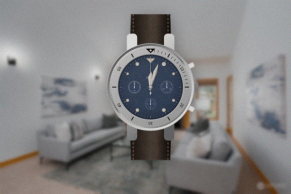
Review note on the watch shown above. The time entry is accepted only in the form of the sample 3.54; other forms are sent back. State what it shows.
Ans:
12.03
